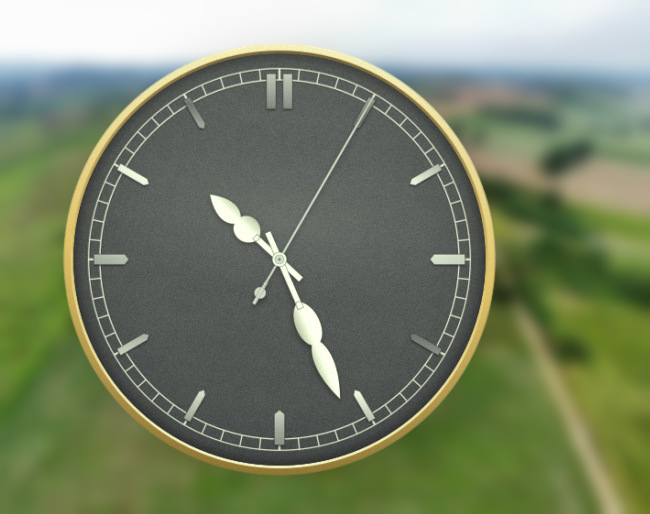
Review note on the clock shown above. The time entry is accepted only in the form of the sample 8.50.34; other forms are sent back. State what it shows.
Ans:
10.26.05
